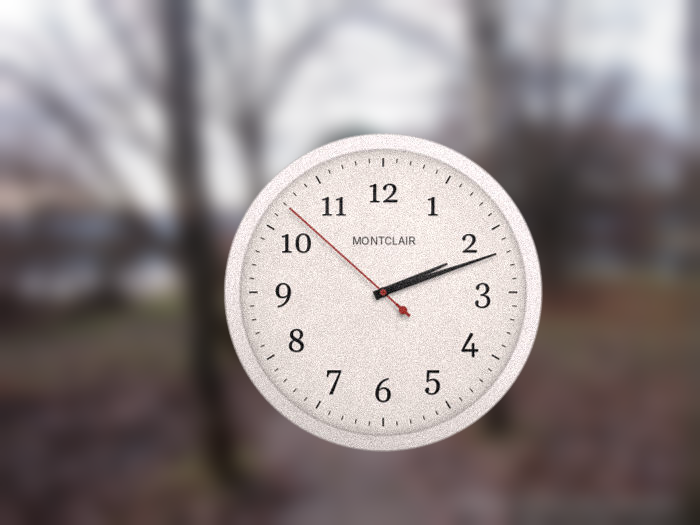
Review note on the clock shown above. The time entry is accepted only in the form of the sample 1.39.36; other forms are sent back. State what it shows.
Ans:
2.11.52
